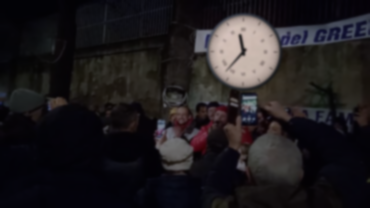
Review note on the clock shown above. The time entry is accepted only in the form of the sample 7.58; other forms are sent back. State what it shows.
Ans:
11.37
